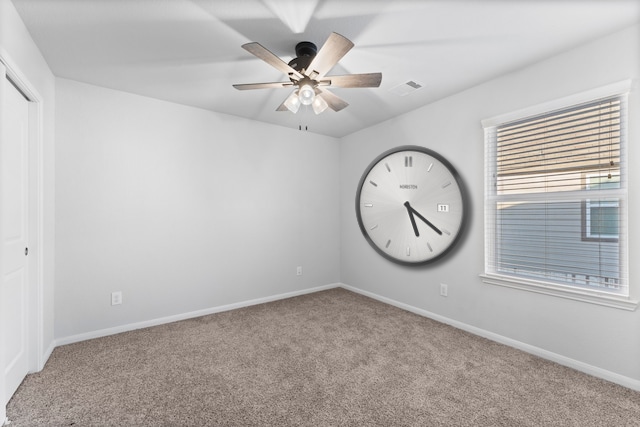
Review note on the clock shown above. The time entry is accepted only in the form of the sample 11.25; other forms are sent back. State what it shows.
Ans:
5.21
